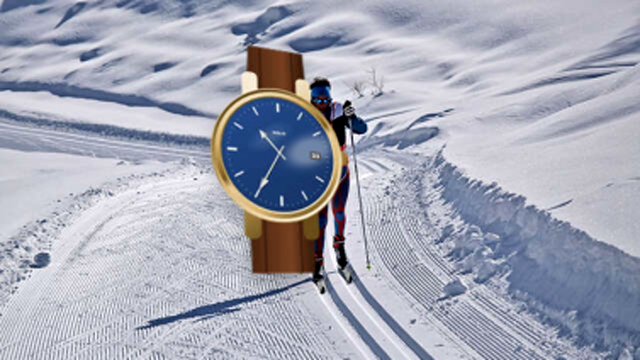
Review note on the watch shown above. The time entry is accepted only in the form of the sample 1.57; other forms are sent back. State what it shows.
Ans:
10.35
